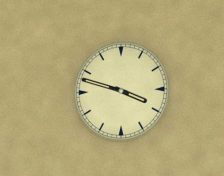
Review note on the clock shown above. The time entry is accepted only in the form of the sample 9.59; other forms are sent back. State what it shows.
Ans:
3.48
